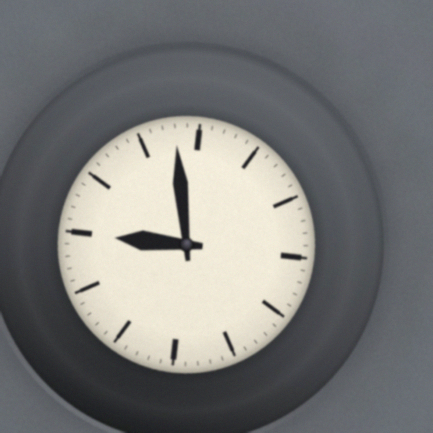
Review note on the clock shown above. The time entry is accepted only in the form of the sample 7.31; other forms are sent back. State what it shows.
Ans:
8.58
